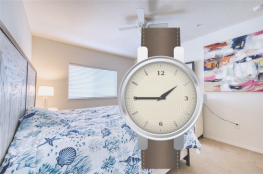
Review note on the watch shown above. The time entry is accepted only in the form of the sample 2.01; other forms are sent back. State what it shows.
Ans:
1.45
